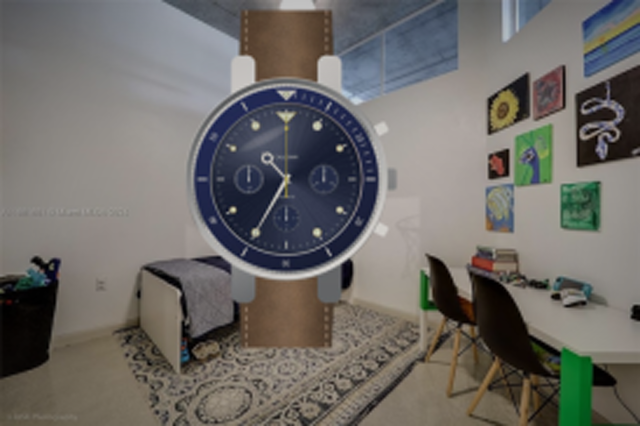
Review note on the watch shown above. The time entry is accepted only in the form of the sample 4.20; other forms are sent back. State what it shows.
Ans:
10.35
